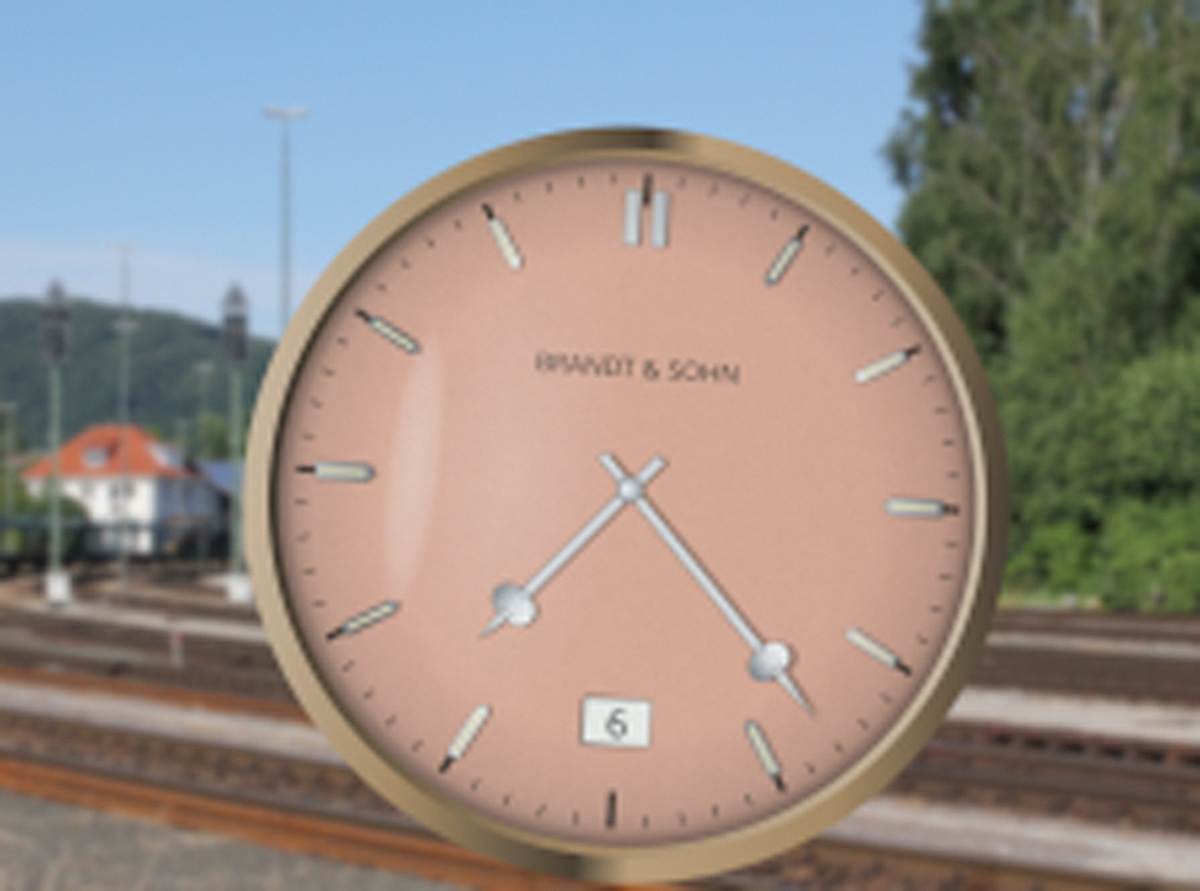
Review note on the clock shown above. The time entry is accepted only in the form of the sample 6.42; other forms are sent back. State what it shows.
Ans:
7.23
